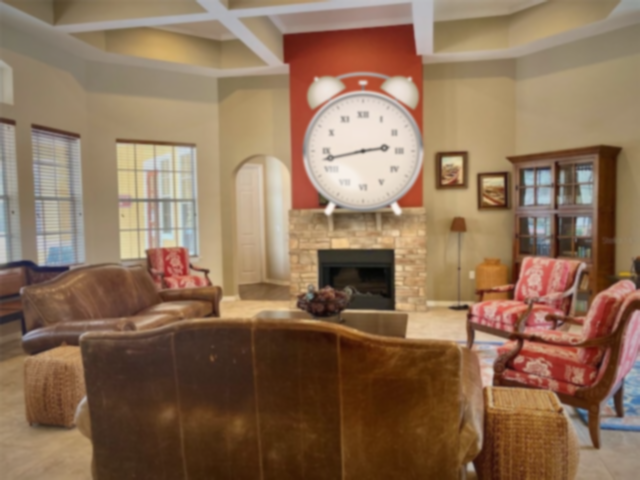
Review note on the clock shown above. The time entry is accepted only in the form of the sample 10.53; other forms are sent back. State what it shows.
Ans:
2.43
